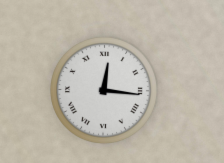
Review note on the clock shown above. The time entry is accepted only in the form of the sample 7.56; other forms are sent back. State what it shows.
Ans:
12.16
